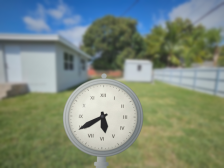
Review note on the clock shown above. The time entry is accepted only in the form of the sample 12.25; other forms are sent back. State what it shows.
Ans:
5.40
